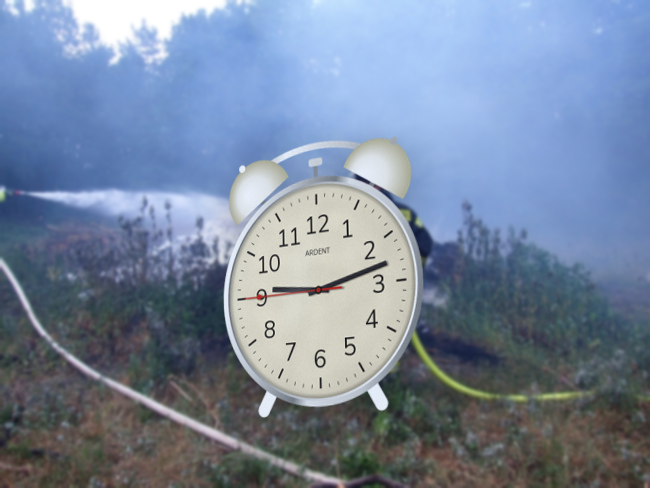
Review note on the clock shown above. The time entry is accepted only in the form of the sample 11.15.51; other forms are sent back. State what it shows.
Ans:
9.12.45
